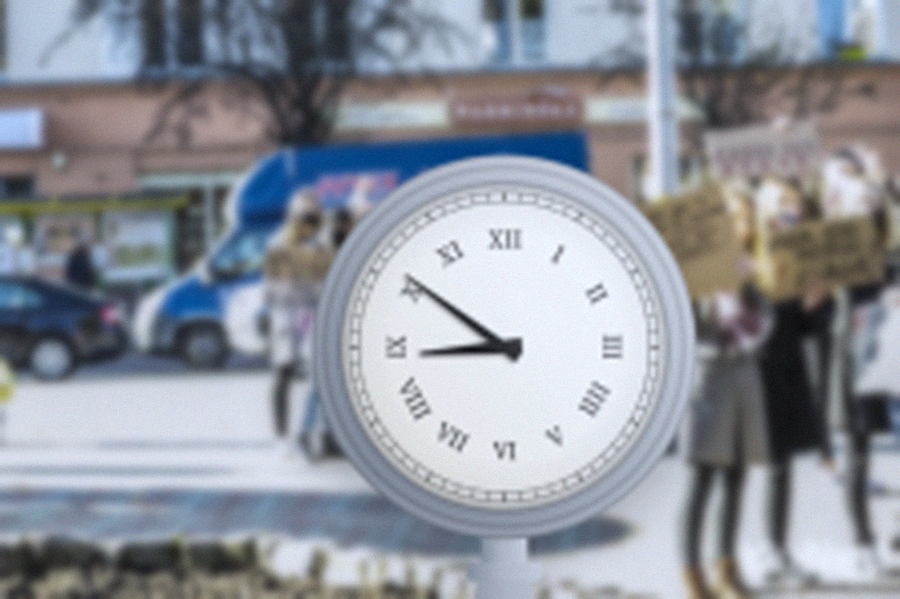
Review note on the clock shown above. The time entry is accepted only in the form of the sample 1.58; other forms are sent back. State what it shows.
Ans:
8.51
